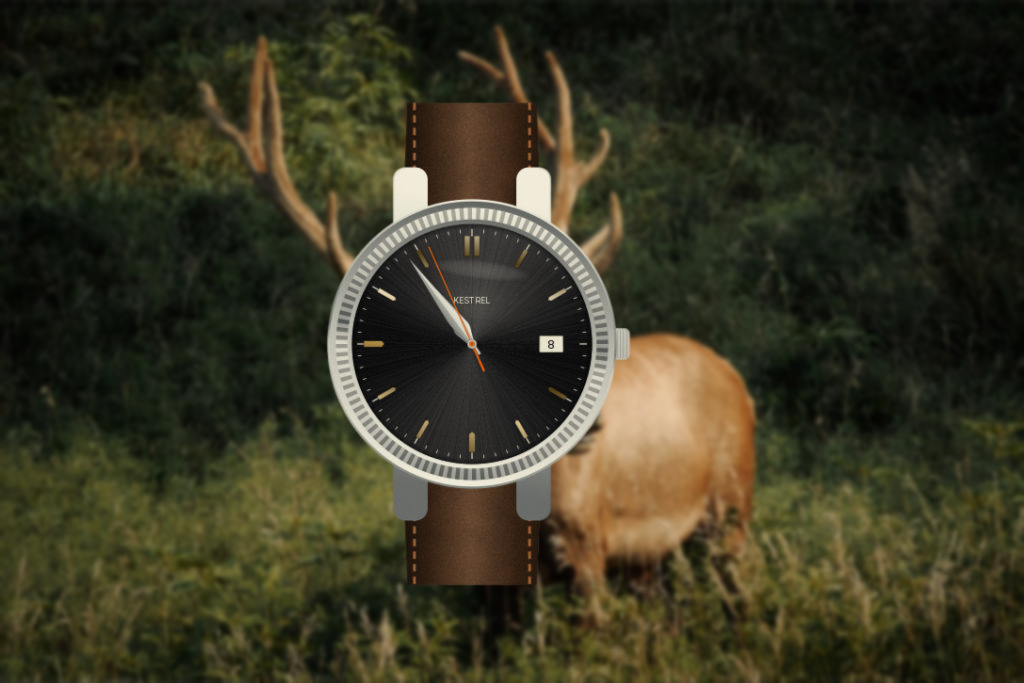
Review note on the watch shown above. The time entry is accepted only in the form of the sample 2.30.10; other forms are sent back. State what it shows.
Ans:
10.53.56
